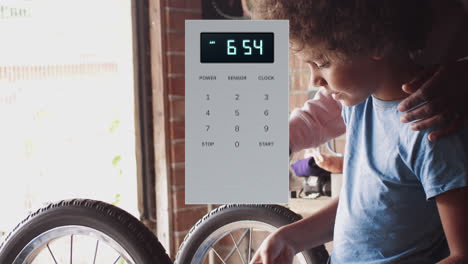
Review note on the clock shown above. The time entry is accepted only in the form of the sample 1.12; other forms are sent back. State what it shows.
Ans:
6.54
